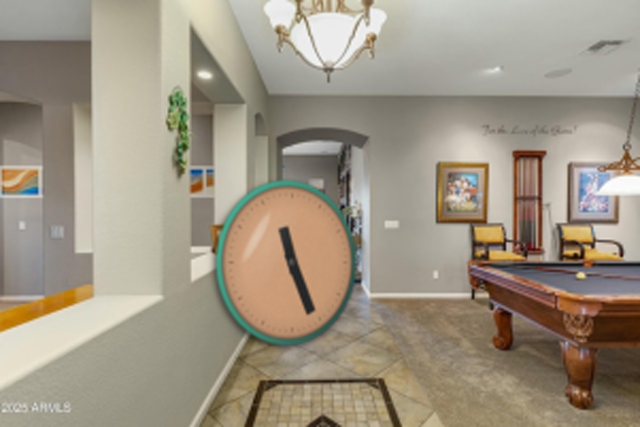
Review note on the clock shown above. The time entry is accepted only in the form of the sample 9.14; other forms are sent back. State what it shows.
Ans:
11.26
